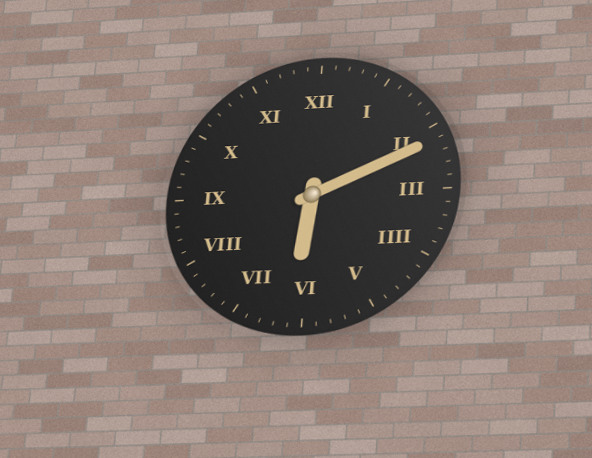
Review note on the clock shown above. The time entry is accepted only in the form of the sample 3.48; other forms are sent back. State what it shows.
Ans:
6.11
